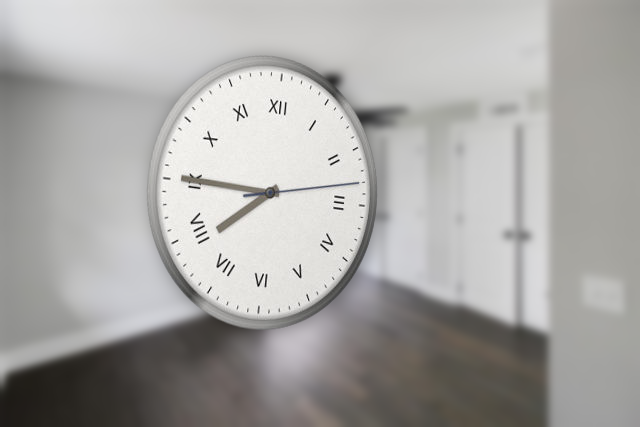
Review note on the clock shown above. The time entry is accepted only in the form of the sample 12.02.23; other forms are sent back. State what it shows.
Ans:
7.45.13
